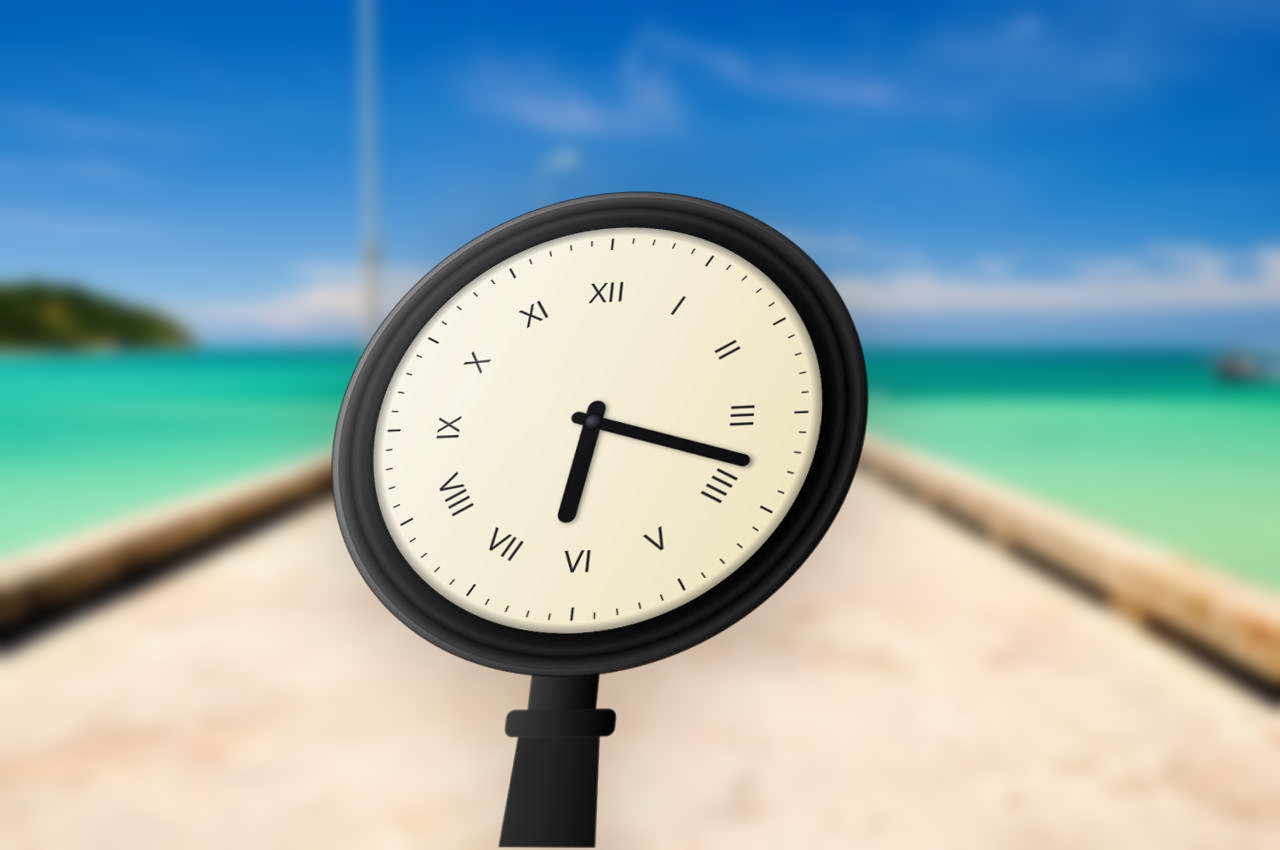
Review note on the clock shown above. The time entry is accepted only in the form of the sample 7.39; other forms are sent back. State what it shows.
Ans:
6.18
